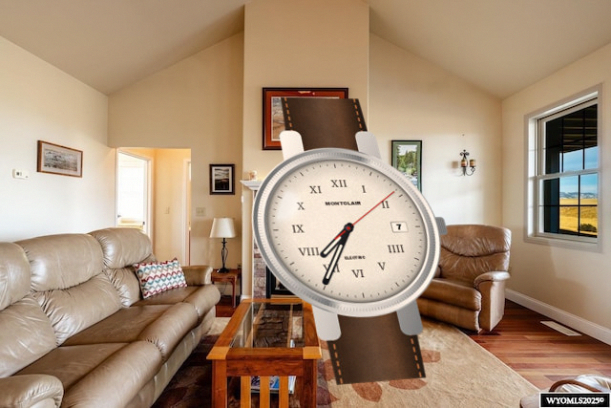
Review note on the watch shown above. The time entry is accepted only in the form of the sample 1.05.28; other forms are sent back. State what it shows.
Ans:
7.35.09
